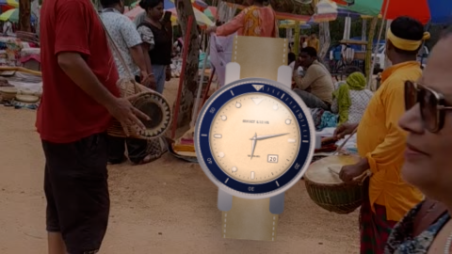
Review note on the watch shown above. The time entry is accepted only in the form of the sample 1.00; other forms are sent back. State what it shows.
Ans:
6.13
